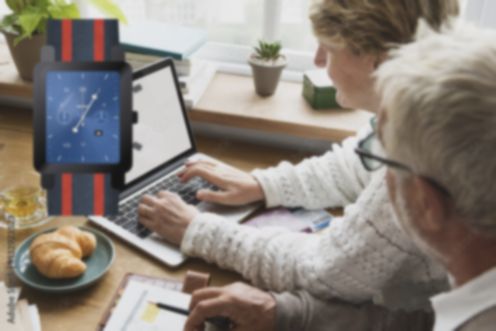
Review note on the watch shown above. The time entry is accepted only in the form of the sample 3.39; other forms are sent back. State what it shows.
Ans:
7.05
